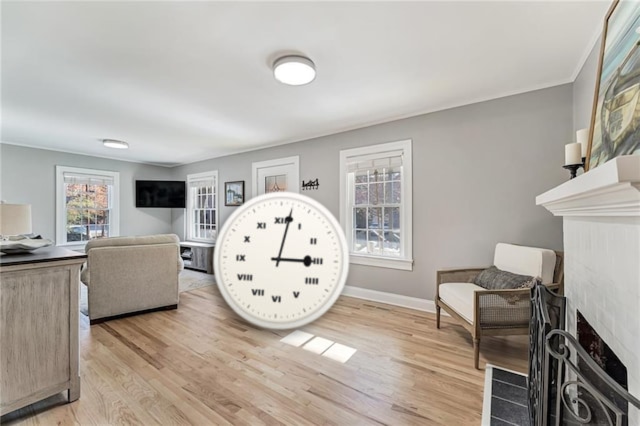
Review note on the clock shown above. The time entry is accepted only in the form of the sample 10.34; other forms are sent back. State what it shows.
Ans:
3.02
